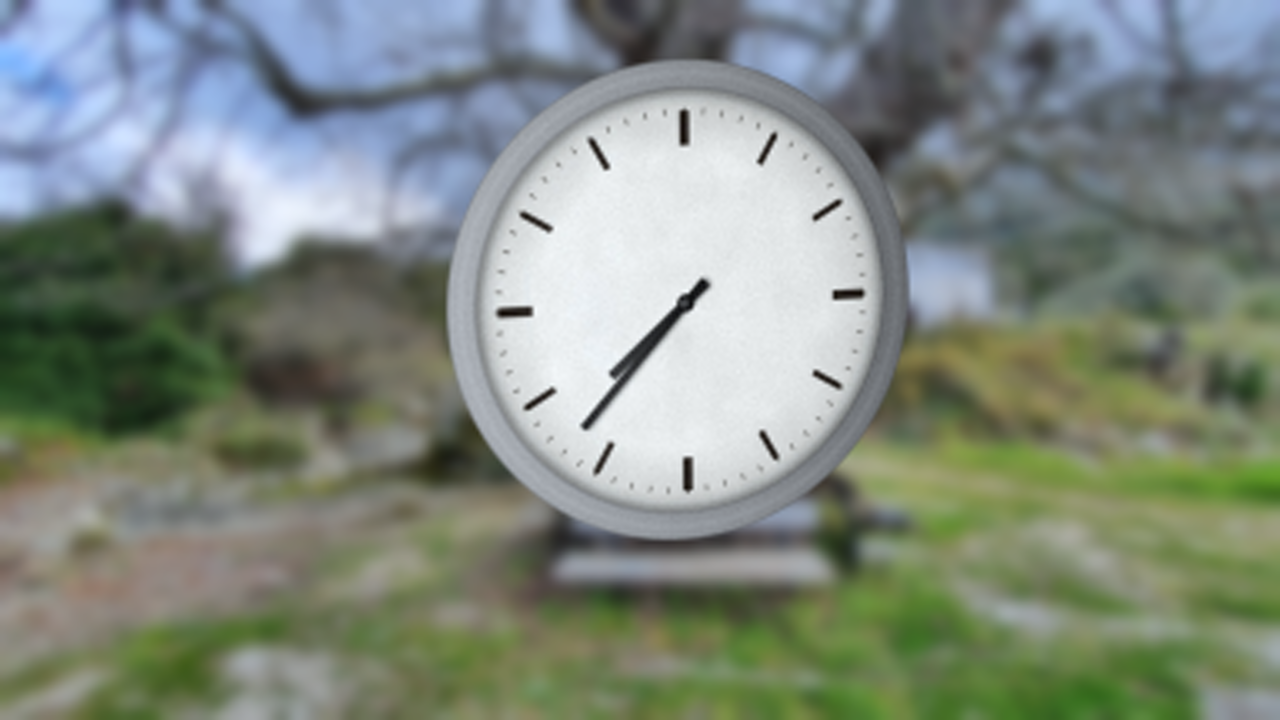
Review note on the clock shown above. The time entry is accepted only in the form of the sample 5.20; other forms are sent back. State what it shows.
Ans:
7.37
